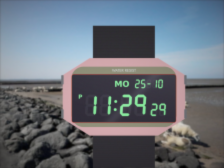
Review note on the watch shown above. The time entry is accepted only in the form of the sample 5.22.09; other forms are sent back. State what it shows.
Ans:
11.29.29
